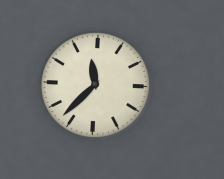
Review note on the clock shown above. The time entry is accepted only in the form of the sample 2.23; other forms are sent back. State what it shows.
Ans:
11.37
